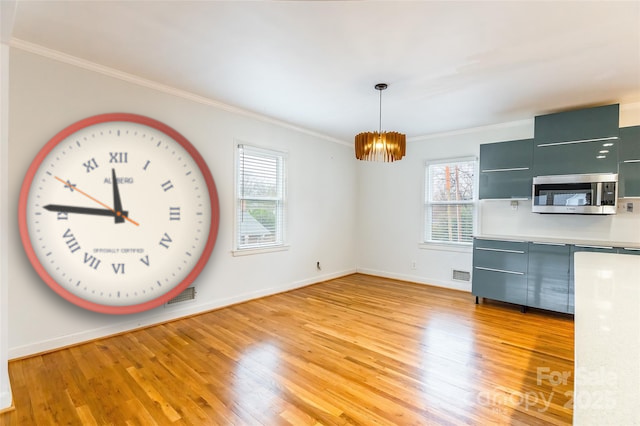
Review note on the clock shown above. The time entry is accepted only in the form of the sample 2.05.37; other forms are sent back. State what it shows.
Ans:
11.45.50
